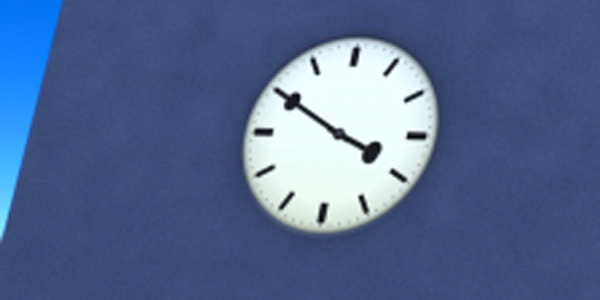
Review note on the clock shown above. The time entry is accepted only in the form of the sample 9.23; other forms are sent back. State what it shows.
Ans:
3.50
